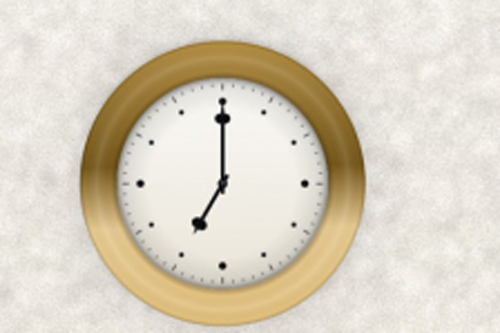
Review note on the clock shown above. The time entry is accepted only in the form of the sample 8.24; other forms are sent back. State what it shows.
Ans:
7.00
